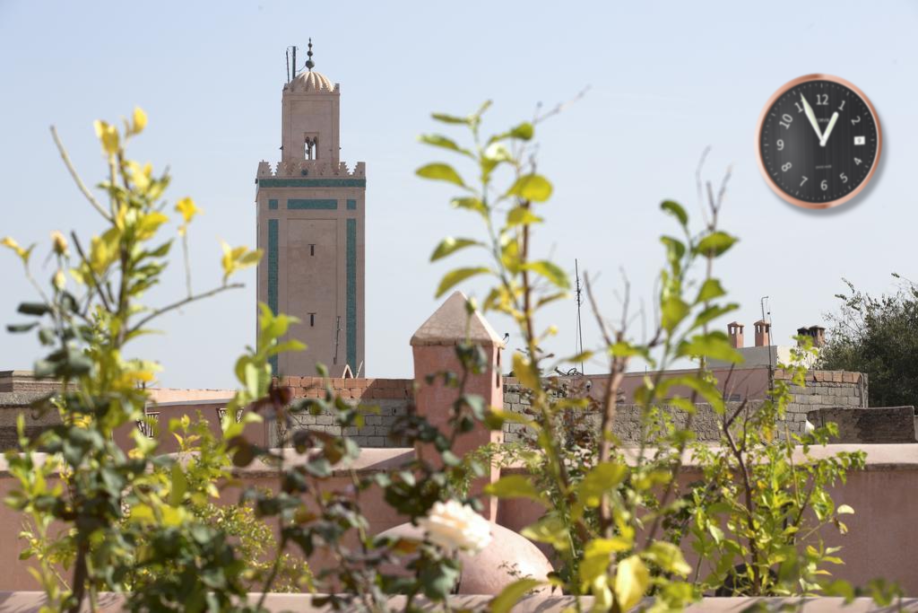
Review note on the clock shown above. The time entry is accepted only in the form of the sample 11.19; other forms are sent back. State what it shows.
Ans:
12.56
